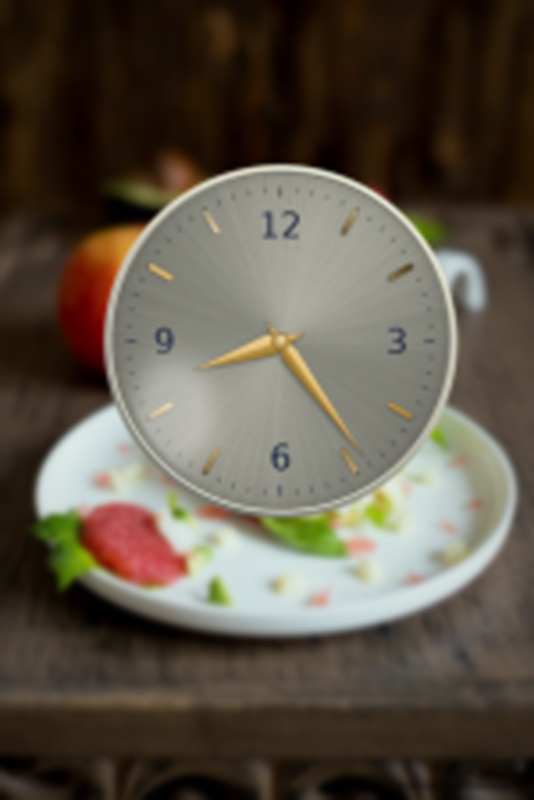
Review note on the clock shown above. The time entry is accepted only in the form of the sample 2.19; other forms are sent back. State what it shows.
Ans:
8.24
